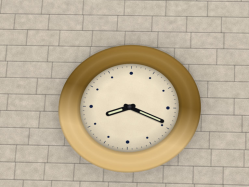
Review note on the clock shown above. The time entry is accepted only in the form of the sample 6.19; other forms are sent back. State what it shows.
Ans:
8.19
